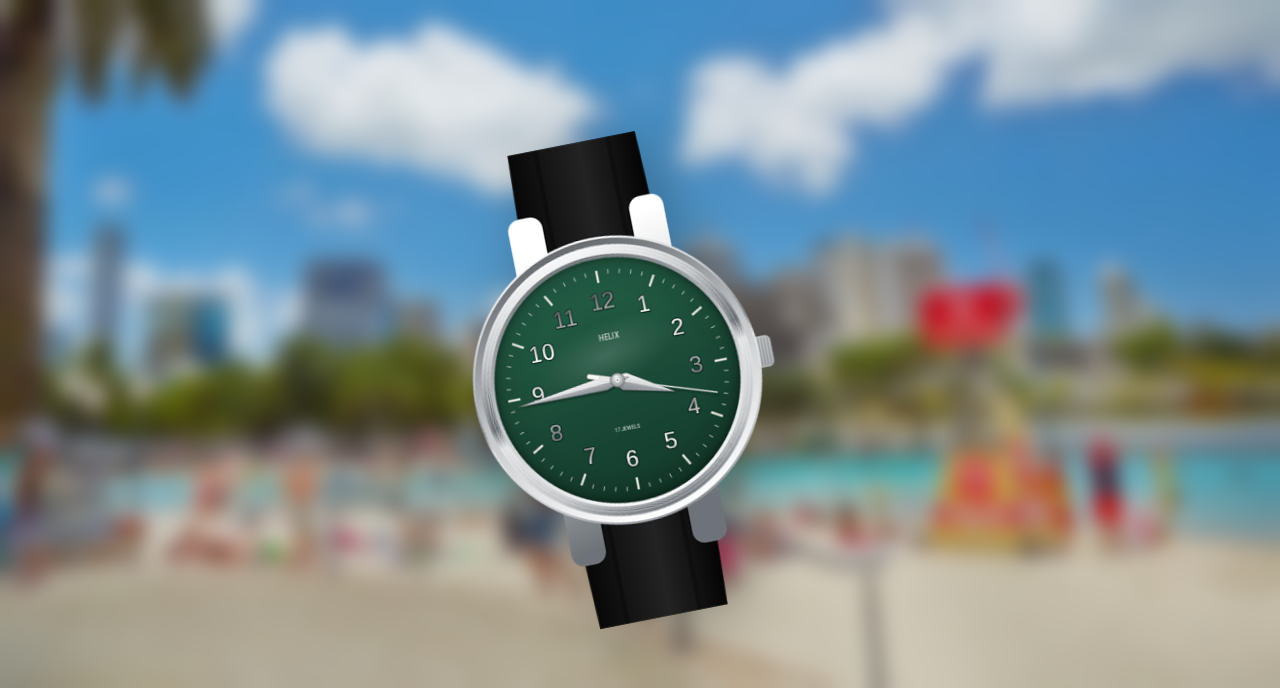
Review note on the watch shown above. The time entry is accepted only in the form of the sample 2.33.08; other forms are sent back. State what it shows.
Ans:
3.44.18
